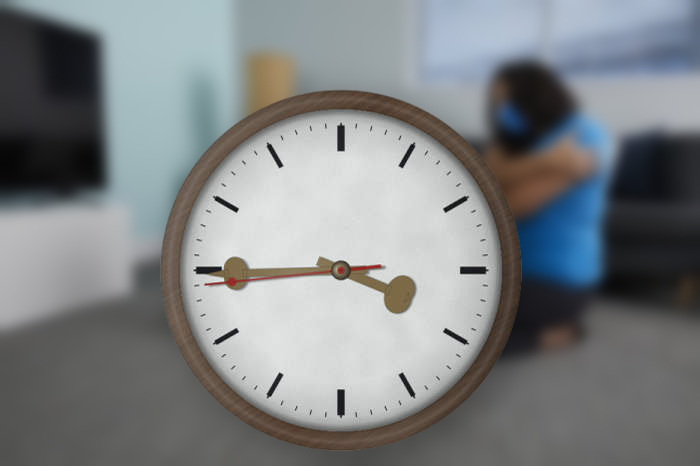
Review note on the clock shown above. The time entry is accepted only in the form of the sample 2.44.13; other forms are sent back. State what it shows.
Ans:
3.44.44
